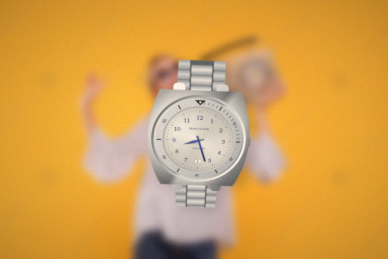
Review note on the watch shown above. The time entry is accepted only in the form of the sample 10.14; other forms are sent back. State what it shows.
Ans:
8.27
